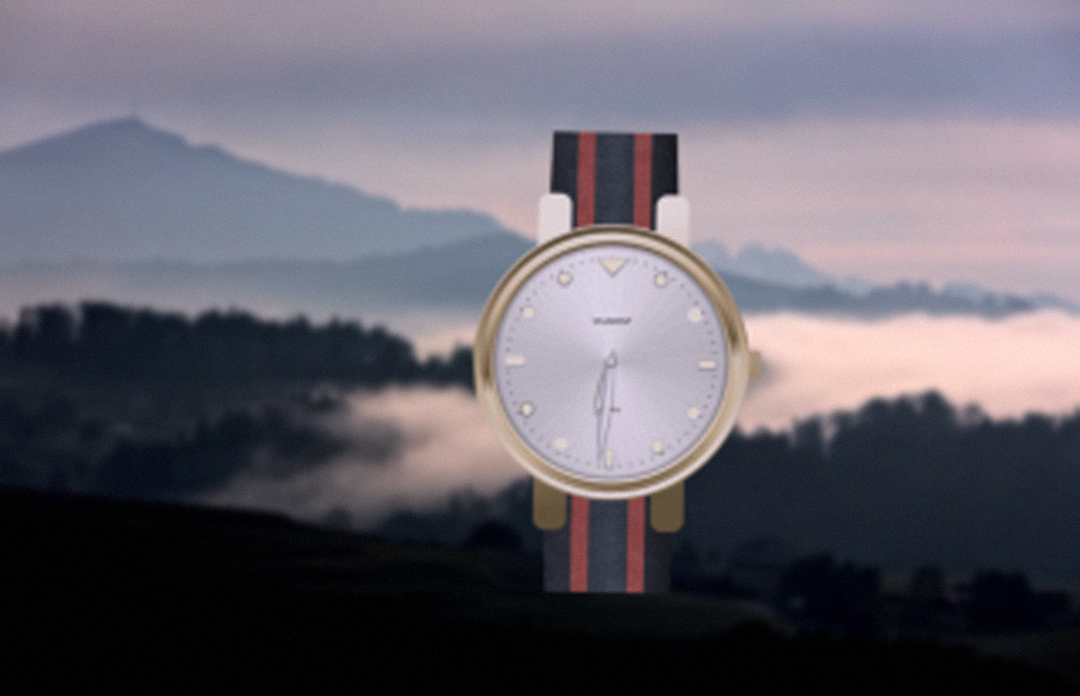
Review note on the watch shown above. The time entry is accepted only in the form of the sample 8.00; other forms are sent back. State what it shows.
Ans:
6.31
